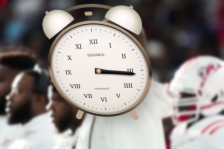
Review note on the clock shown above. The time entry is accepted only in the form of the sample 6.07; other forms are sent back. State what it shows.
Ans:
3.16
